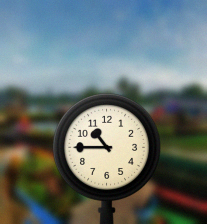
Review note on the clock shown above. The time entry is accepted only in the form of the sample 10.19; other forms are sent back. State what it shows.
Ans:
10.45
